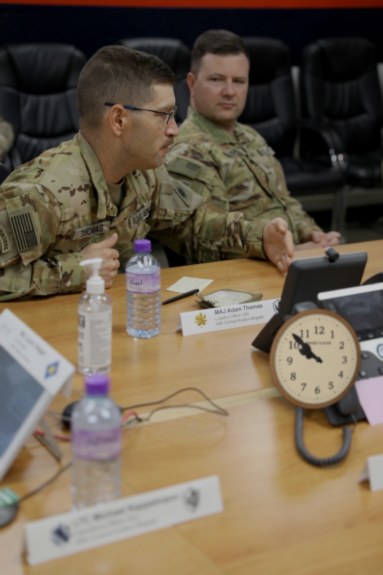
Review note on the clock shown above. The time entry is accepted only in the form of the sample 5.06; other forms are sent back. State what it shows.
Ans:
9.52
